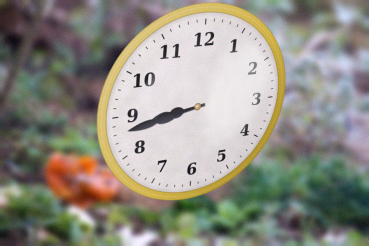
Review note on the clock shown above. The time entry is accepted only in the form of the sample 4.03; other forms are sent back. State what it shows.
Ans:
8.43
